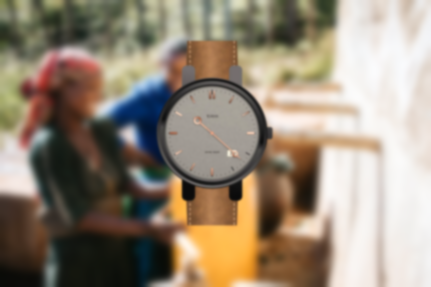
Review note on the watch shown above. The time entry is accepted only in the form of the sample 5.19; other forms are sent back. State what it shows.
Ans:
10.22
